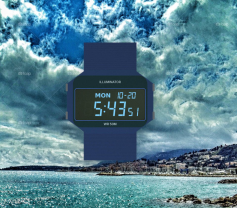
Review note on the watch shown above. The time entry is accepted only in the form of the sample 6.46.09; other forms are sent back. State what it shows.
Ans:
5.43.51
